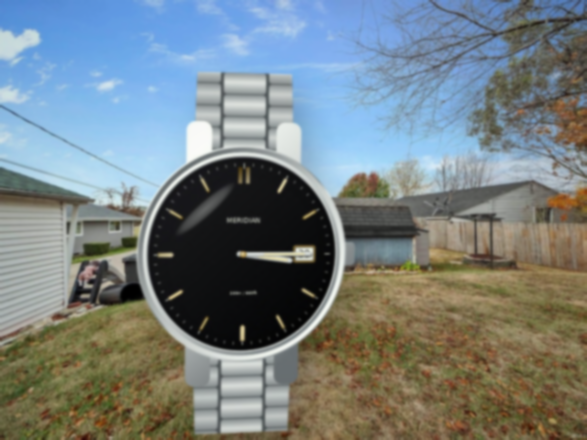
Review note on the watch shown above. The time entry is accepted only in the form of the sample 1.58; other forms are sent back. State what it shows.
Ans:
3.15
